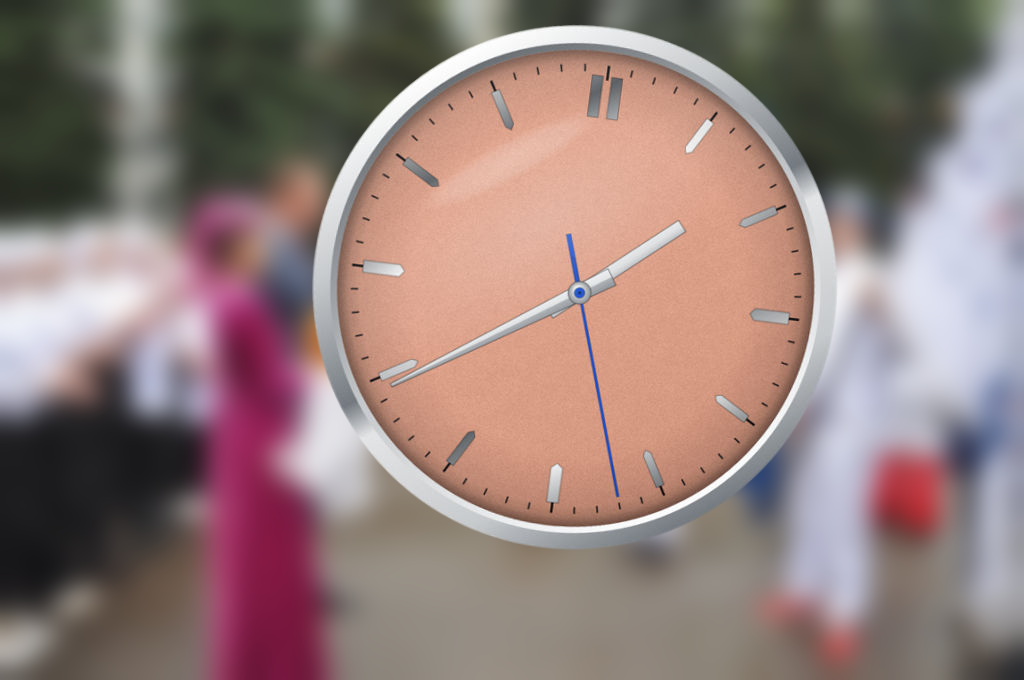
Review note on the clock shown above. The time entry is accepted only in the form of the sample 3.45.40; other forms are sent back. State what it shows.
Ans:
1.39.27
